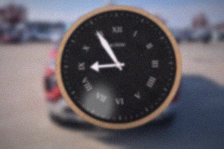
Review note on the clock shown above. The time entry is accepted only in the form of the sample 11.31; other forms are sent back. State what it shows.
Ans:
8.55
